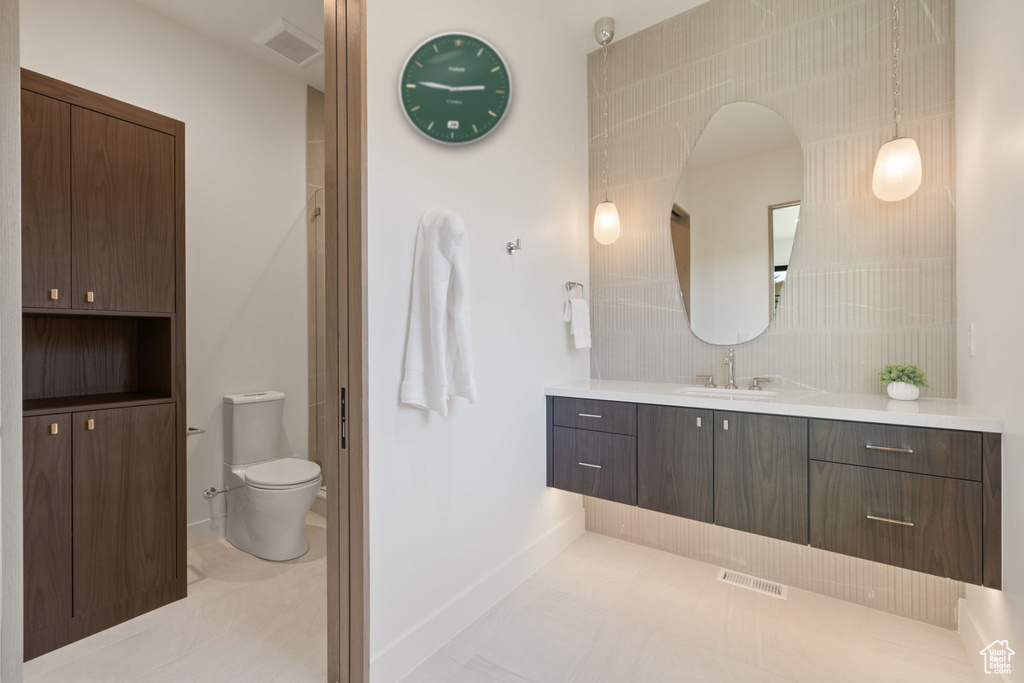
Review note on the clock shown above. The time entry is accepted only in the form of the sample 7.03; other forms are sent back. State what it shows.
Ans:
2.46
